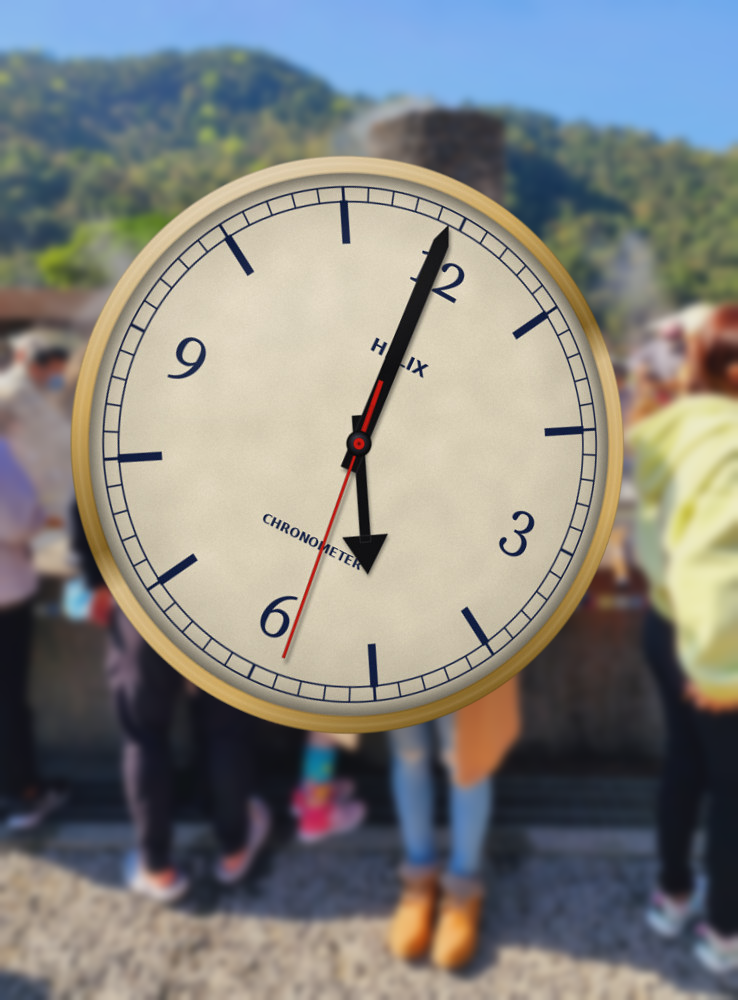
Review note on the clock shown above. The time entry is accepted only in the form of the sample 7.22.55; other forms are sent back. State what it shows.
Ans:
4.59.29
